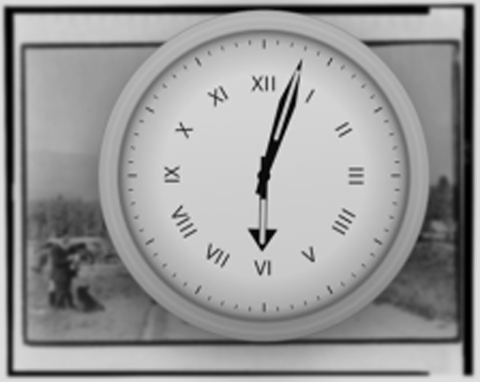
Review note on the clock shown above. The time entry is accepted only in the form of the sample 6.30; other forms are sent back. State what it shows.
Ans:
6.03
